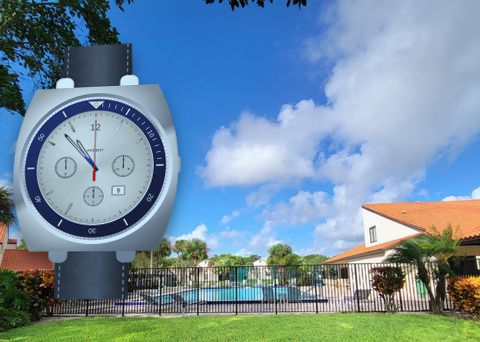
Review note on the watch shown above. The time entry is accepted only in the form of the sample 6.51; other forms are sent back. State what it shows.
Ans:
10.53
